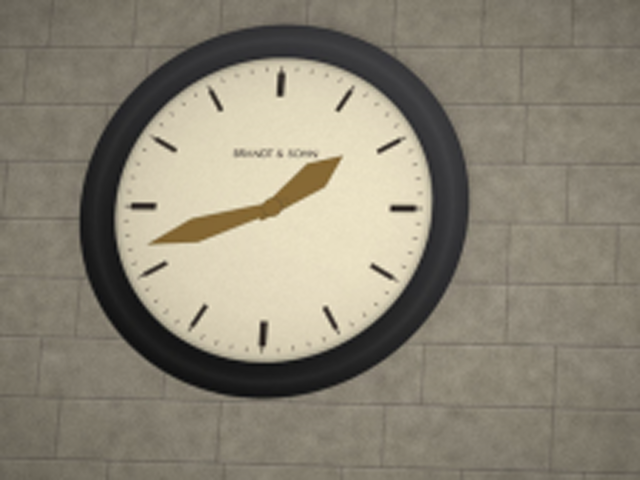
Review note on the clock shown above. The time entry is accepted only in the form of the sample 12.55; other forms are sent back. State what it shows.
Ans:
1.42
